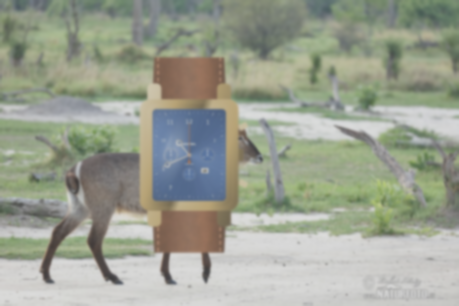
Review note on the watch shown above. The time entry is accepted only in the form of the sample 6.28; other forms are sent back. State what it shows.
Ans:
10.41
